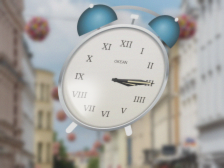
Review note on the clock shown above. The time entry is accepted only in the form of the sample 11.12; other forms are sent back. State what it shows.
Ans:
3.15
